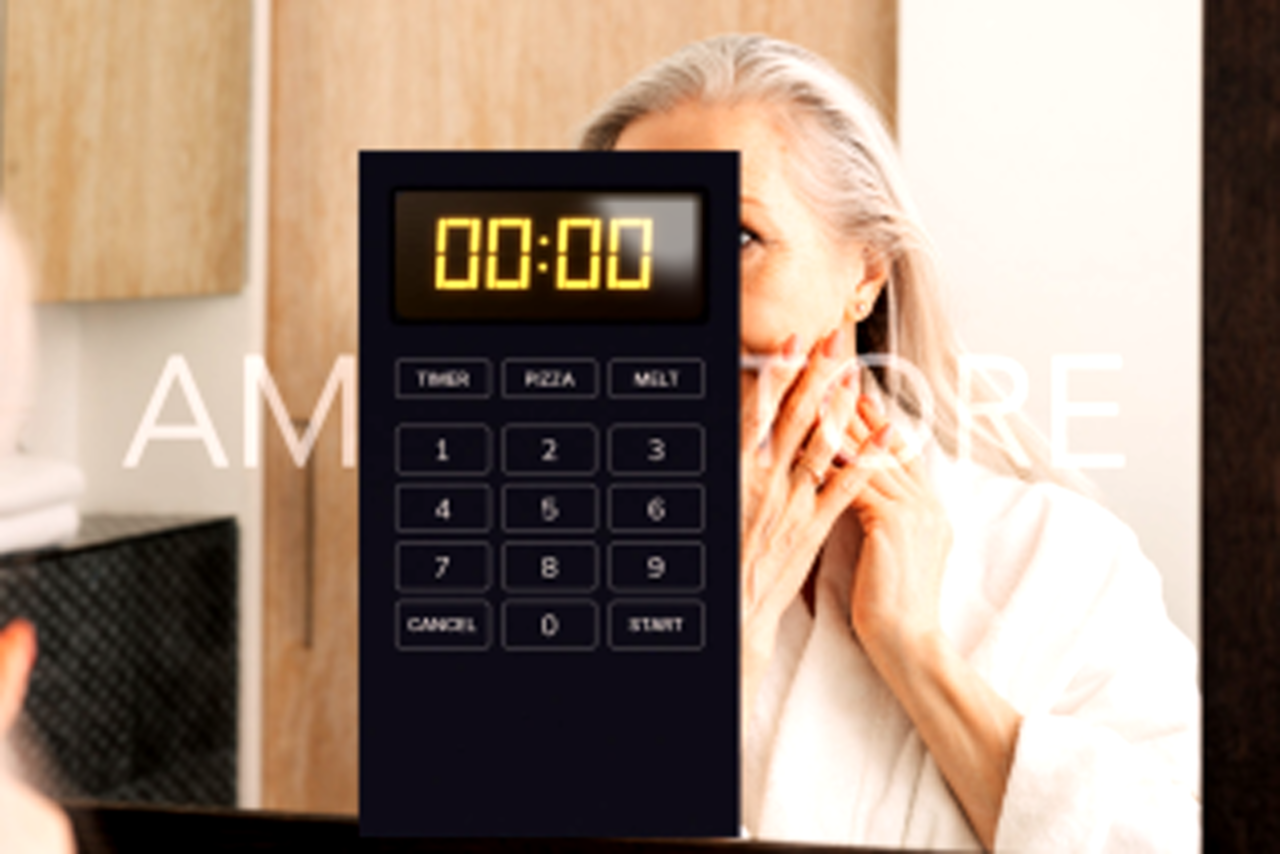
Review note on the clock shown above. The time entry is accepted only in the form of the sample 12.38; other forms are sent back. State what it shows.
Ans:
0.00
